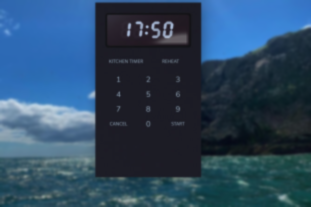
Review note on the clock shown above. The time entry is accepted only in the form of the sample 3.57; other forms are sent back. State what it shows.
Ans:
17.50
